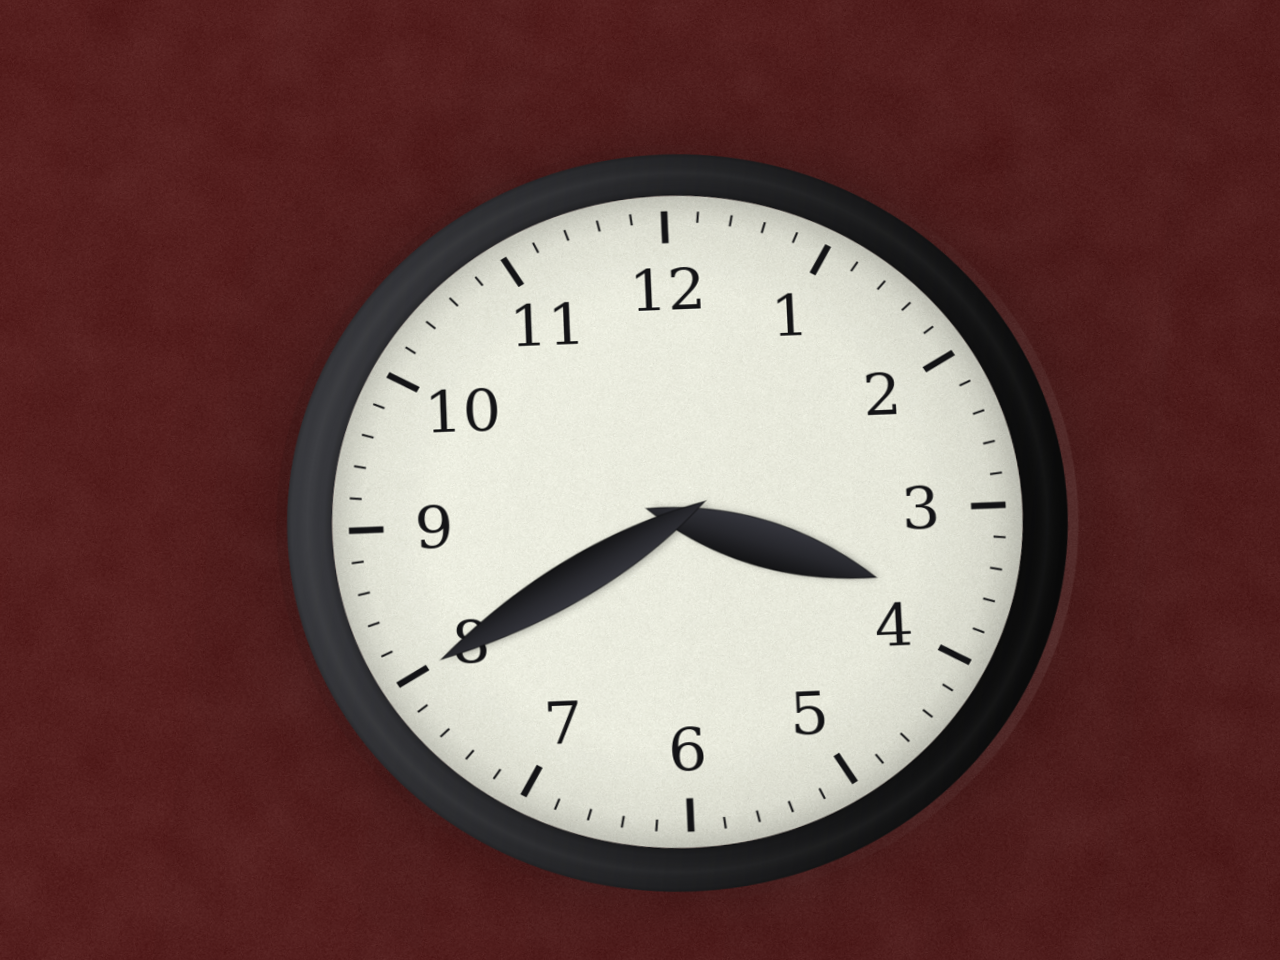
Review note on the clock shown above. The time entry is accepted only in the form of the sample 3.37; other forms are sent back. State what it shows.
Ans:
3.40
